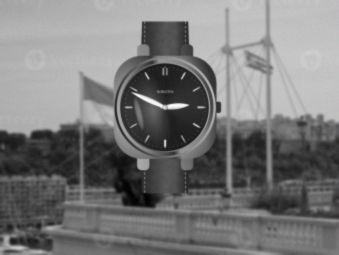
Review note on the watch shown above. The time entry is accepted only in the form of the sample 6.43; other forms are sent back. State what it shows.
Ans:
2.49
